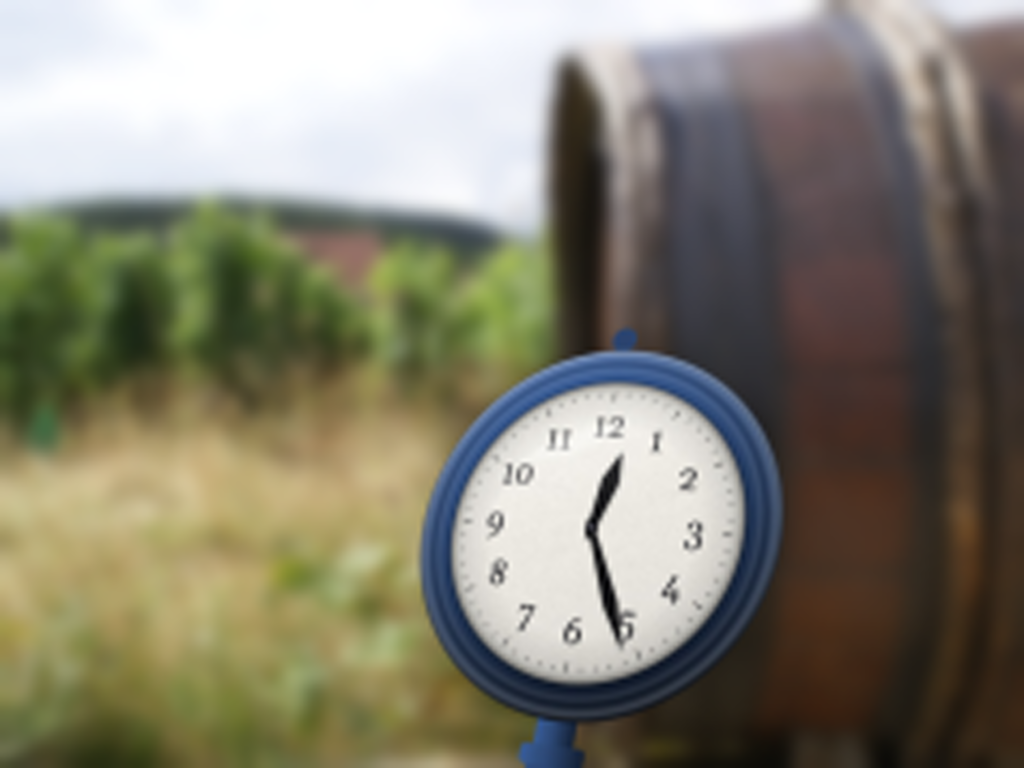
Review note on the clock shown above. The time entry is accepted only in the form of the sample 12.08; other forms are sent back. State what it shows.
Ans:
12.26
